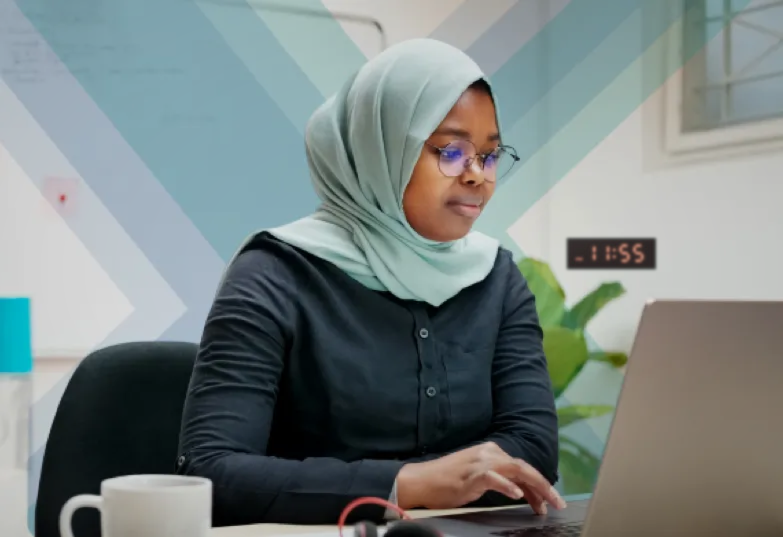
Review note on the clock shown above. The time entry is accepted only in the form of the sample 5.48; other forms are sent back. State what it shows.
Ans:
11.55
